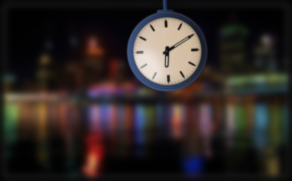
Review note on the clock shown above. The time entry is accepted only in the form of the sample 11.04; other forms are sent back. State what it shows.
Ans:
6.10
